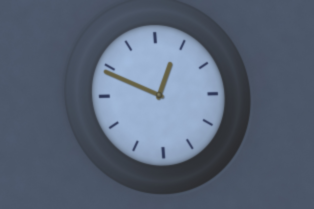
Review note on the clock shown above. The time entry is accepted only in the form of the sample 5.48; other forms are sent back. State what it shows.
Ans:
12.49
